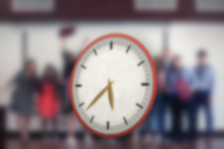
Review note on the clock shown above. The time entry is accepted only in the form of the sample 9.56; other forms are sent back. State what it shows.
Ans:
5.38
